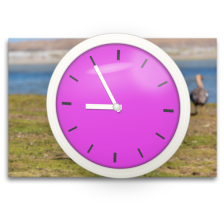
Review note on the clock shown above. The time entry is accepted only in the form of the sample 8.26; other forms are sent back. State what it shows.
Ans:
8.55
